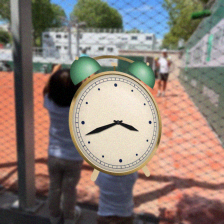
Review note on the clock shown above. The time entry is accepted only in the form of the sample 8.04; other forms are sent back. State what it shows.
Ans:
3.42
